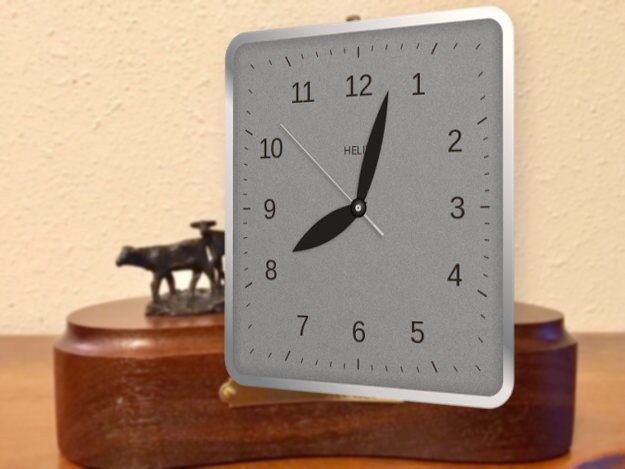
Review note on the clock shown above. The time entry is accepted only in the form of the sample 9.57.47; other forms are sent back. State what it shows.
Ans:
8.02.52
